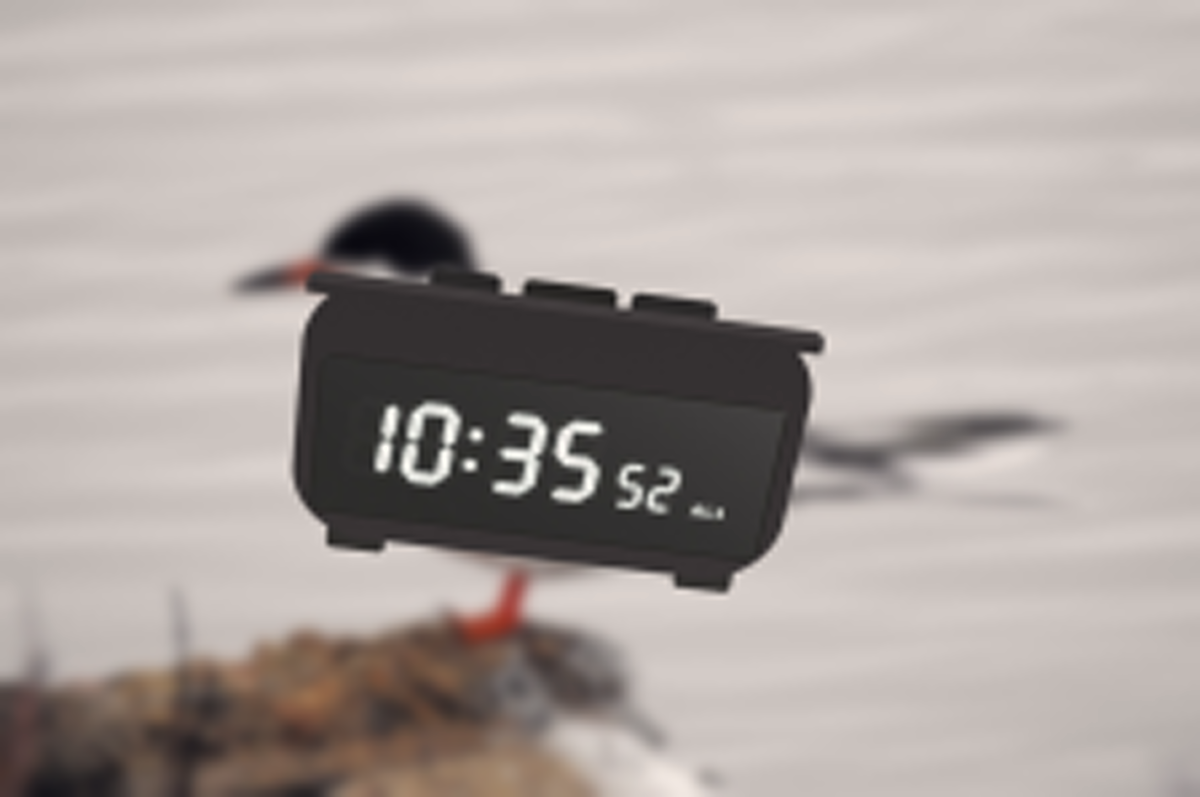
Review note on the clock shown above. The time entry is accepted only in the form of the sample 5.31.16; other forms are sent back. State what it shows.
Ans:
10.35.52
